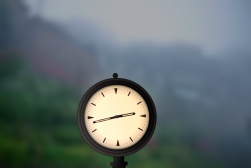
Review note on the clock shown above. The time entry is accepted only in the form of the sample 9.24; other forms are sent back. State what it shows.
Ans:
2.43
